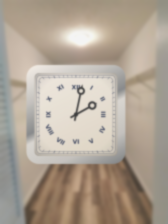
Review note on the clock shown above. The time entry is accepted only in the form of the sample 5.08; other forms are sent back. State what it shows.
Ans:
2.02
